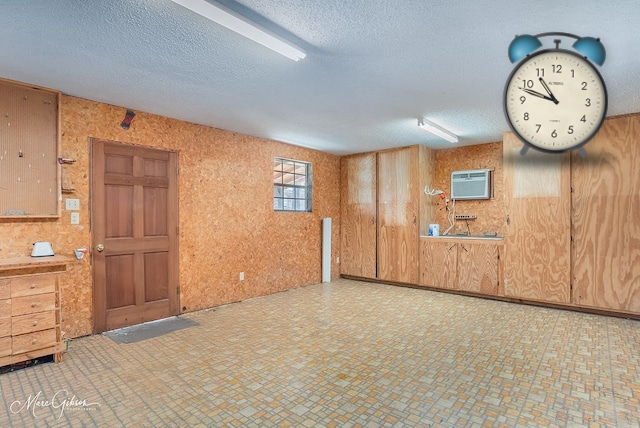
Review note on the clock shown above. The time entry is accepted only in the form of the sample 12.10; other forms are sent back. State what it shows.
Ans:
10.48
